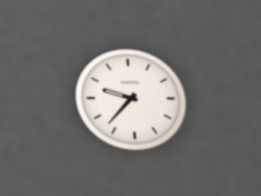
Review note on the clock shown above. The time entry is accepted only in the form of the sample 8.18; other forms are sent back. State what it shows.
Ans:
9.37
